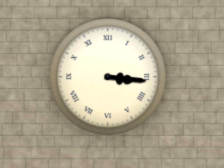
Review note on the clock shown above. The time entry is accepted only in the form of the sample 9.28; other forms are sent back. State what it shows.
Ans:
3.16
